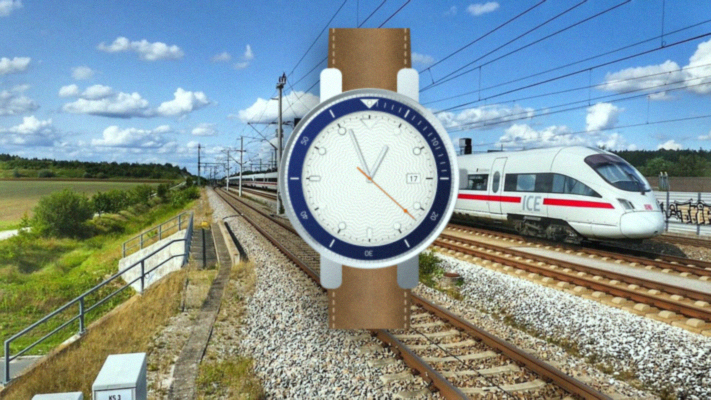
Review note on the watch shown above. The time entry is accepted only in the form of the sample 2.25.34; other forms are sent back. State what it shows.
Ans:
12.56.22
